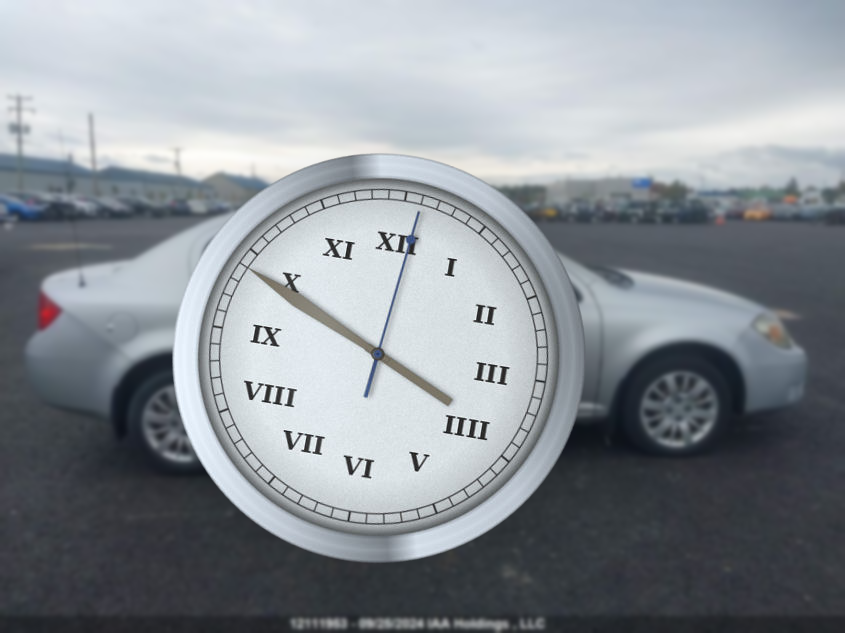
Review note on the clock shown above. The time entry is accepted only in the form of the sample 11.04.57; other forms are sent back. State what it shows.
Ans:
3.49.01
